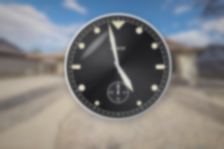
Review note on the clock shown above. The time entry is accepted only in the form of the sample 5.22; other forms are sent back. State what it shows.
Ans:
4.58
